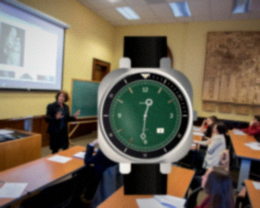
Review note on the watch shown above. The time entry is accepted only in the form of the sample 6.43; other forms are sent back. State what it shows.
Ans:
12.31
